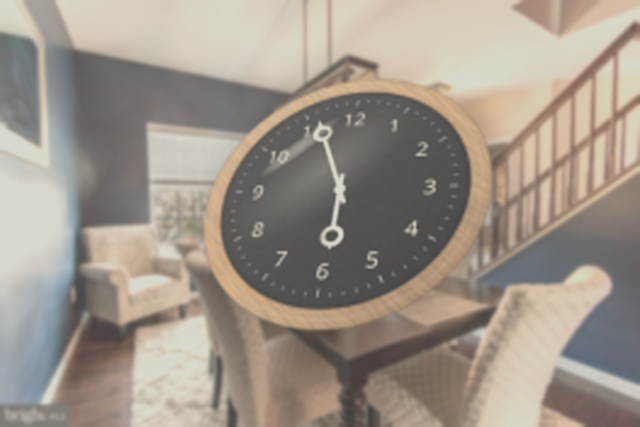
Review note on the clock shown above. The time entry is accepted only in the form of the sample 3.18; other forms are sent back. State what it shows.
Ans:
5.56
